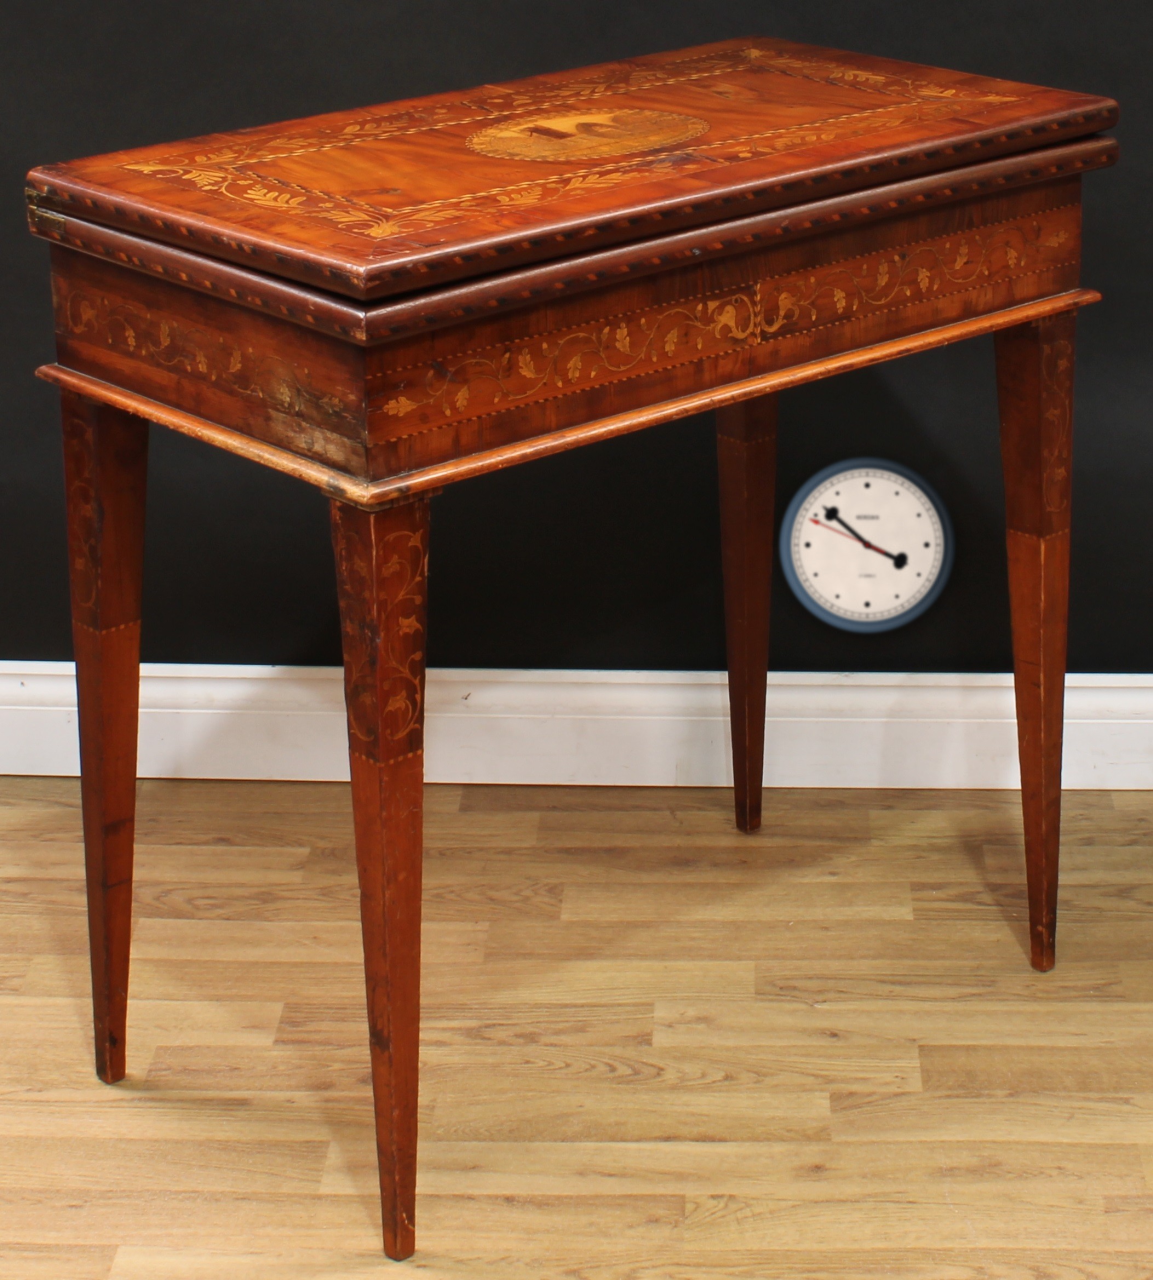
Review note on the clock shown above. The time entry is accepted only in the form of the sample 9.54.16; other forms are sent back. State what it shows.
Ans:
3.51.49
